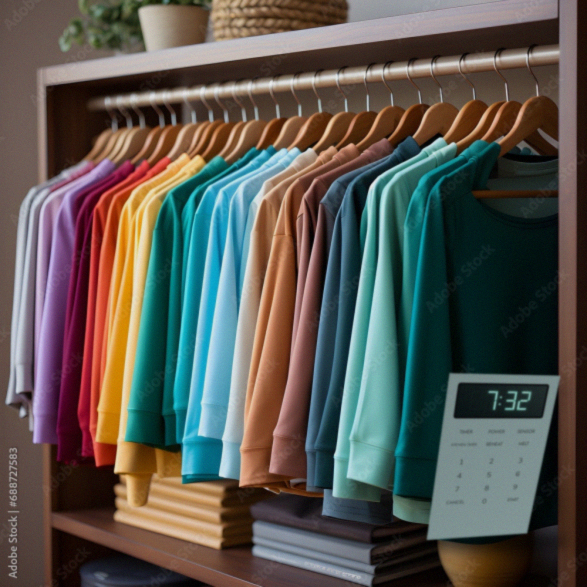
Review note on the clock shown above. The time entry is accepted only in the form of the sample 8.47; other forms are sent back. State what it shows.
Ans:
7.32
